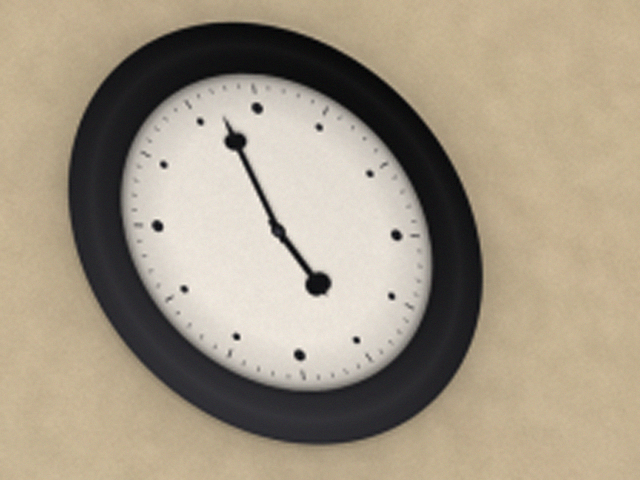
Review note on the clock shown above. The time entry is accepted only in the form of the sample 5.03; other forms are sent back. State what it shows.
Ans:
4.57
